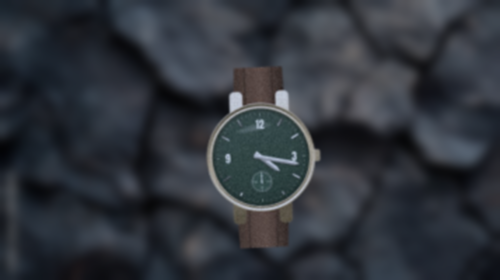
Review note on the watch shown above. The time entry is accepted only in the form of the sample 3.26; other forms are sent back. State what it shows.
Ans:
4.17
